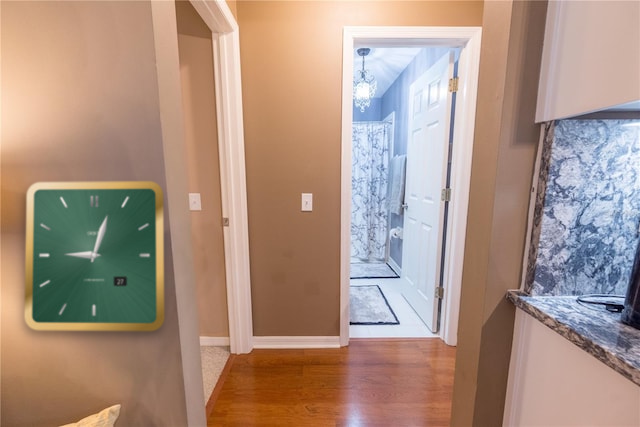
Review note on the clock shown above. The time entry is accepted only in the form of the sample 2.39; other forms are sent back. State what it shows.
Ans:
9.03
